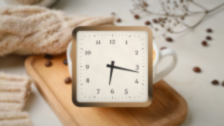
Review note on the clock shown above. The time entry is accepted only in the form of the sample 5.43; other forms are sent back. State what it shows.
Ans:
6.17
